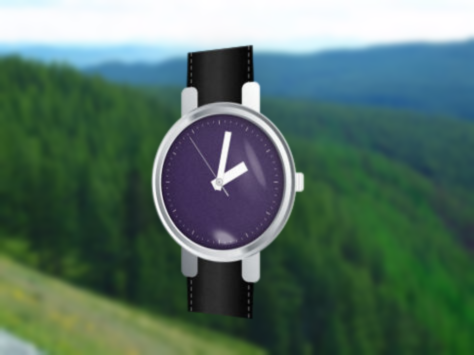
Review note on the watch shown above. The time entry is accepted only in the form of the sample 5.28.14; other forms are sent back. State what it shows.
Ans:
2.01.54
